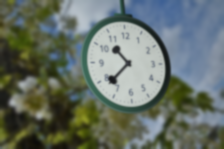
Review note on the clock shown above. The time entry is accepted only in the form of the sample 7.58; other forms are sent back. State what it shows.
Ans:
10.38
